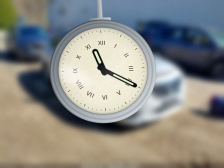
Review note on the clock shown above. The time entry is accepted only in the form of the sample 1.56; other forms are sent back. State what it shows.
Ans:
11.20
